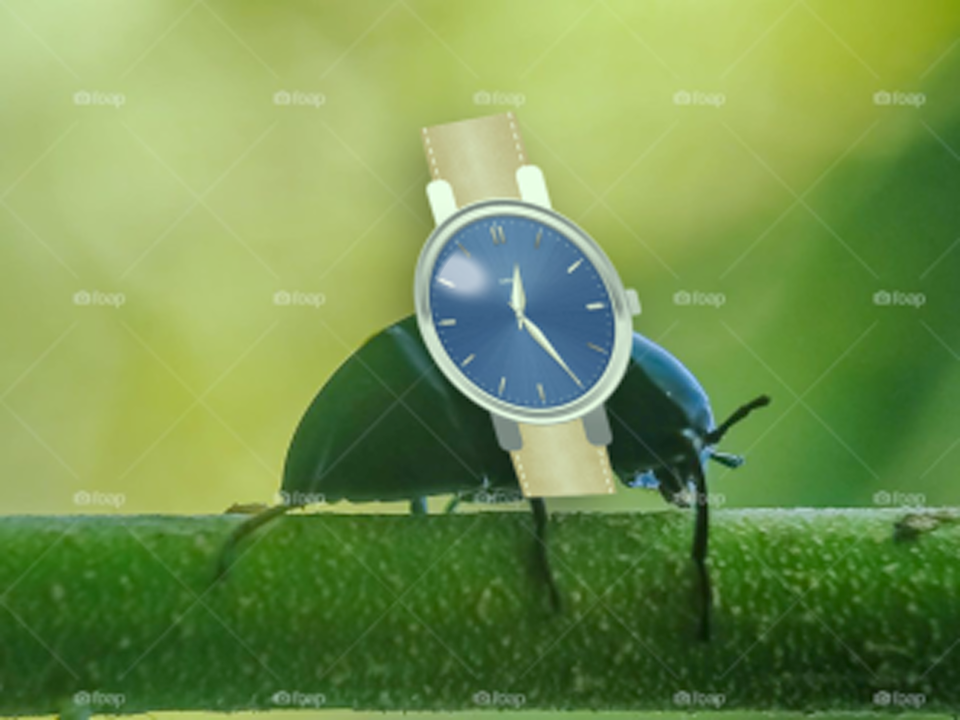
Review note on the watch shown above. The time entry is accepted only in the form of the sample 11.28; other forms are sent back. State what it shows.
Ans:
12.25
